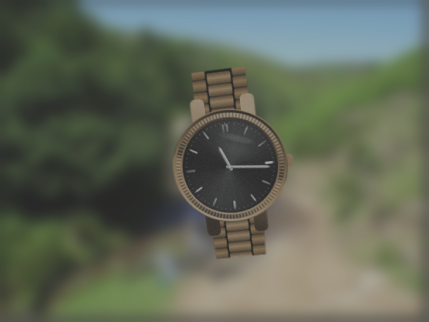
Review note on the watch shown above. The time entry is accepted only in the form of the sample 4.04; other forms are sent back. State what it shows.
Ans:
11.16
